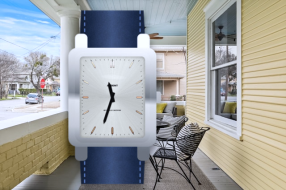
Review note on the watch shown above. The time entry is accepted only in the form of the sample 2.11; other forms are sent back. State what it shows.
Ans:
11.33
